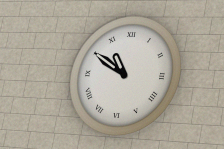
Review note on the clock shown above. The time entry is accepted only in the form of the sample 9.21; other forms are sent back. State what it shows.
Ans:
10.50
